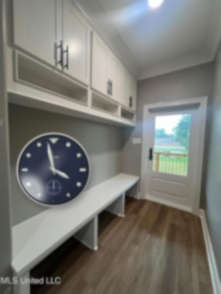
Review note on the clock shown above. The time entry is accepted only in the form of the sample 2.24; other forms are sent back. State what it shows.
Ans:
3.58
